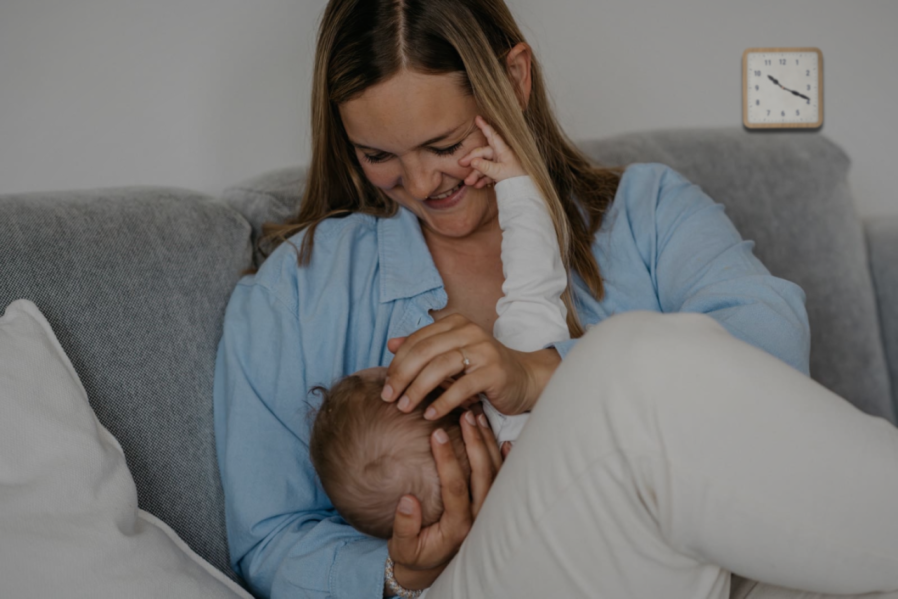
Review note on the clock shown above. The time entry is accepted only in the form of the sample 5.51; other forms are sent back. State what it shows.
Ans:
10.19
